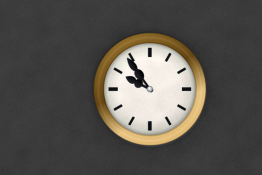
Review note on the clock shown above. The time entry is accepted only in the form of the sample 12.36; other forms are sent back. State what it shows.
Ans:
9.54
